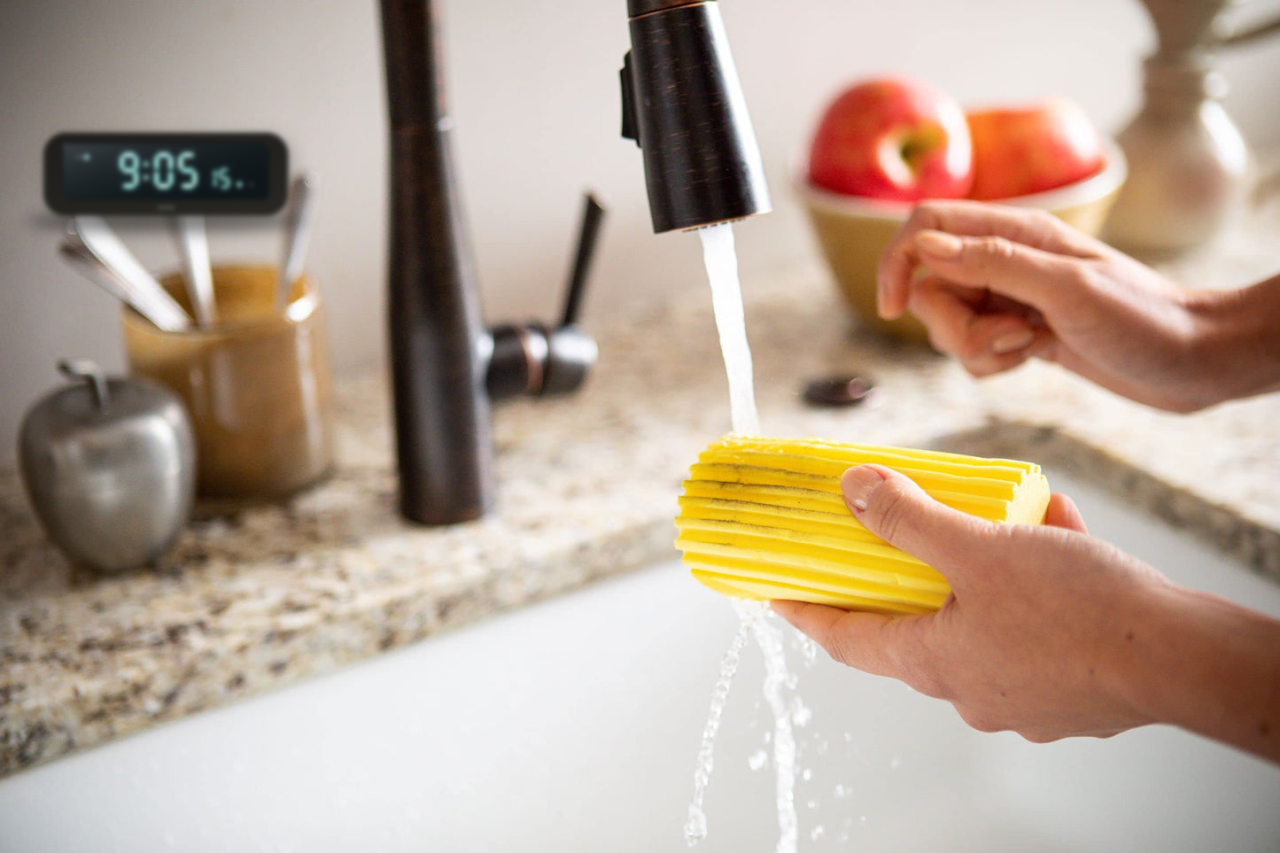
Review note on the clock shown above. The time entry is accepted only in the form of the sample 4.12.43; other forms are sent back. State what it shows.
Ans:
9.05.15
